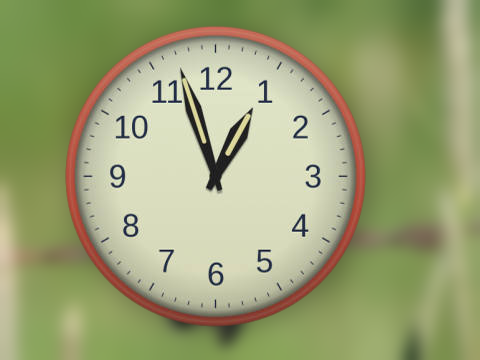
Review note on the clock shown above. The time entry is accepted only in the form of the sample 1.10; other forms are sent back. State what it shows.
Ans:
12.57
